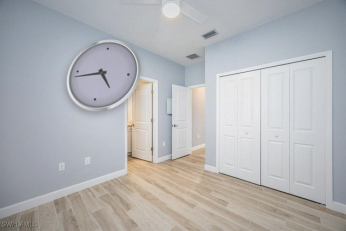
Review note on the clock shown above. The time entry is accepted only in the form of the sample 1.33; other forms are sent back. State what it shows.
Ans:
4.43
